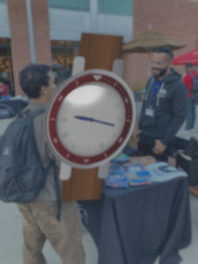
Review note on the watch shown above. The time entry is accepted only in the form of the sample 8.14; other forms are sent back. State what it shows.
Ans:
9.17
